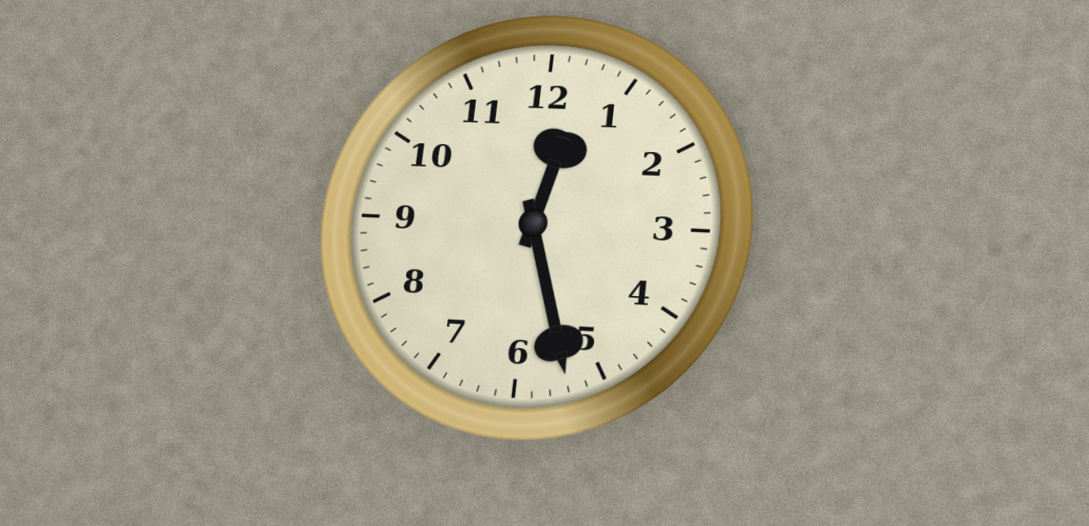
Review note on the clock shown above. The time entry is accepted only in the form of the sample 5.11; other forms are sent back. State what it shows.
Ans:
12.27
